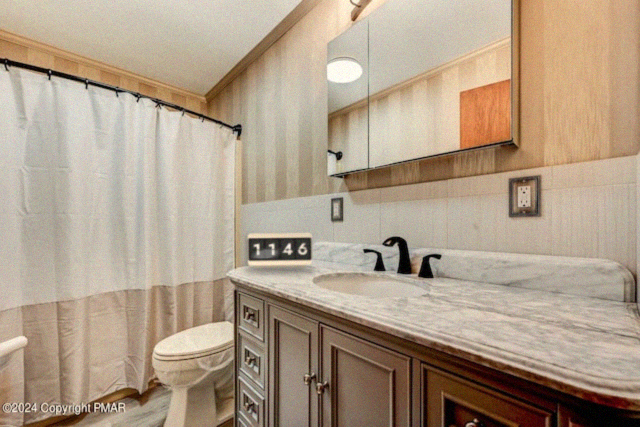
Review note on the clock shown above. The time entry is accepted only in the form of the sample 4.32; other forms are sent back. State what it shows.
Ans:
11.46
